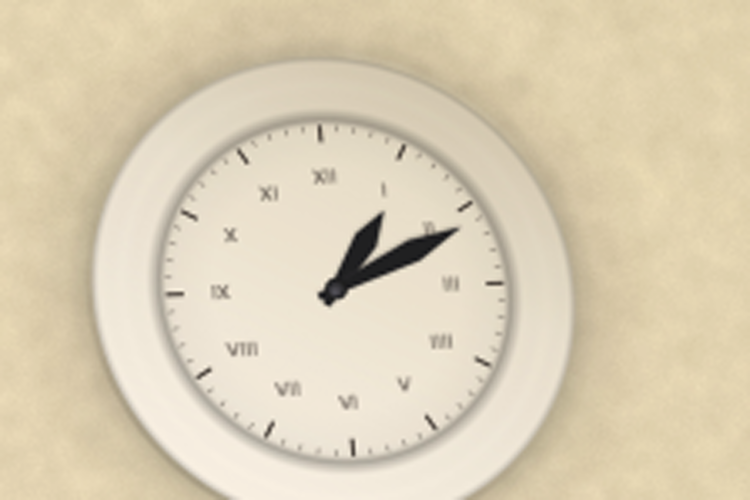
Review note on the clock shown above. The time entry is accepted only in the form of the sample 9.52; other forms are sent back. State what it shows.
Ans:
1.11
